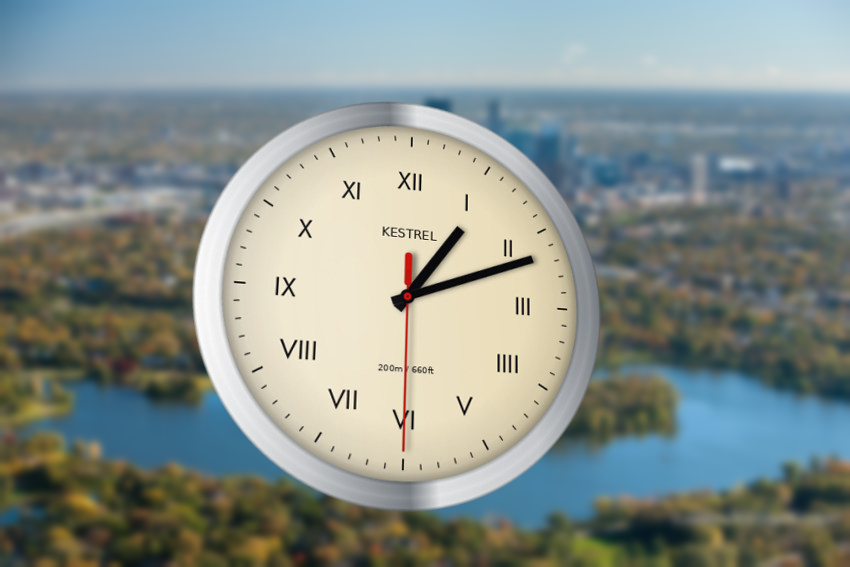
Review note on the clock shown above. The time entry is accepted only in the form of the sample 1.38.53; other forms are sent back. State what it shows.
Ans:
1.11.30
